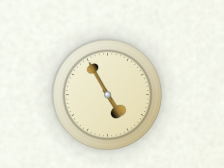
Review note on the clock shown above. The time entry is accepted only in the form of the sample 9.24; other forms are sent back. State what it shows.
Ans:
4.55
